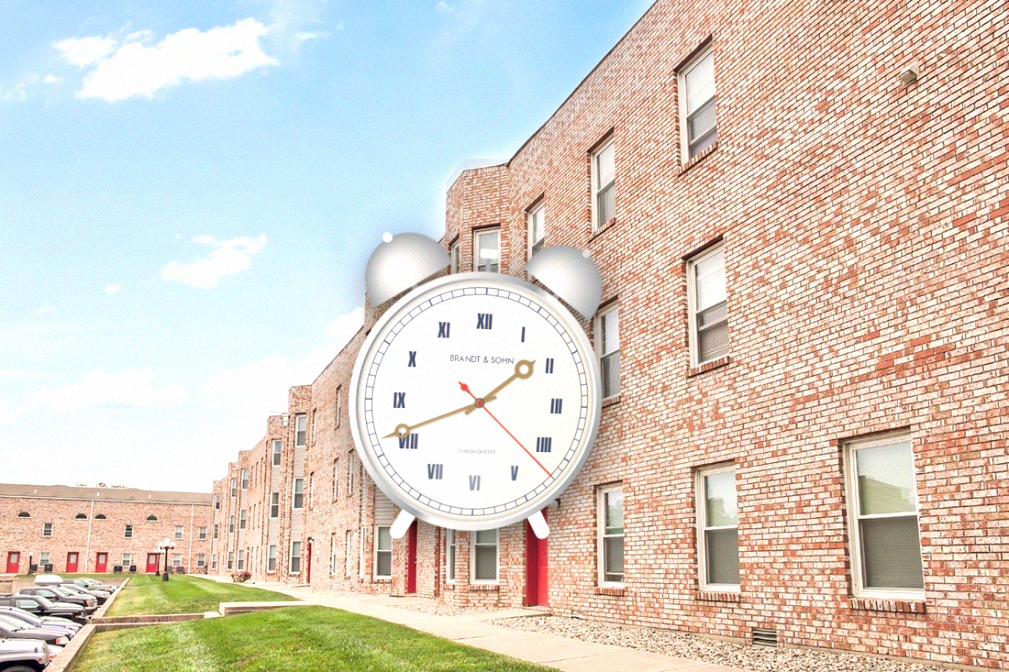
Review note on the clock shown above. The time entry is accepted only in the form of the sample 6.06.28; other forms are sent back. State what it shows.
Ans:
1.41.22
